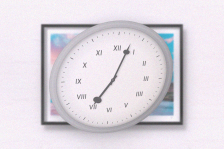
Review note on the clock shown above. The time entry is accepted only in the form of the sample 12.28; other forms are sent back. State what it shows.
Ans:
7.03
